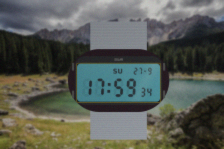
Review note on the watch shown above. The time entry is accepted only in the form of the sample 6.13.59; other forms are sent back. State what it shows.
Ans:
17.59.34
